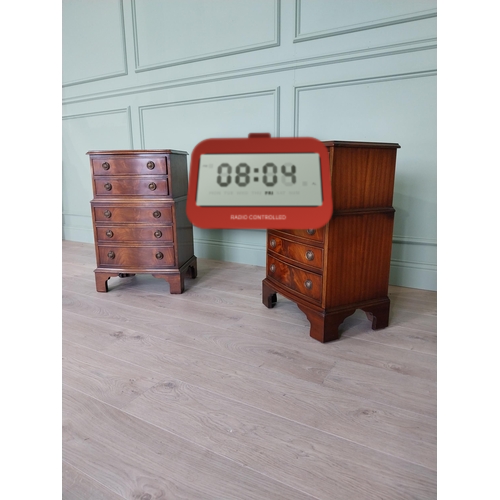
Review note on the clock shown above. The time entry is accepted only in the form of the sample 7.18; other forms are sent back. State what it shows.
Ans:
8.04
